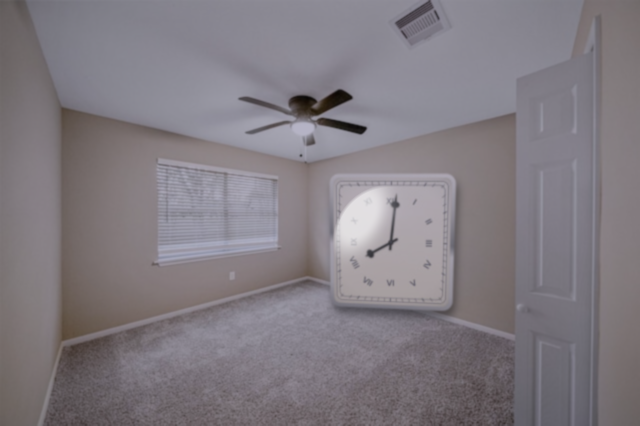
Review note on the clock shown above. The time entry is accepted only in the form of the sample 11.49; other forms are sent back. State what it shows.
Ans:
8.01
